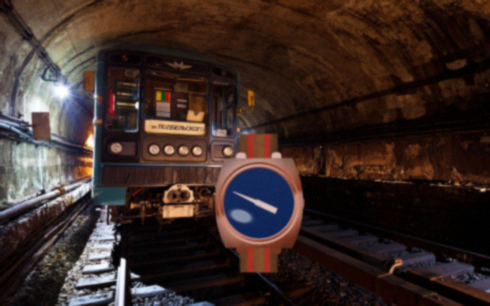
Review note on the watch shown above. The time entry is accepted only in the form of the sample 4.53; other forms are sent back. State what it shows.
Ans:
3.49
